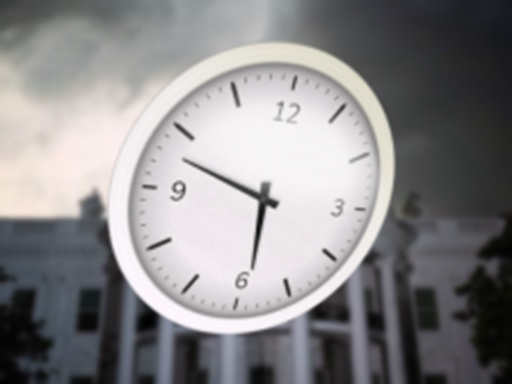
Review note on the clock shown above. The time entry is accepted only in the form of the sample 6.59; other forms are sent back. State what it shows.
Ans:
5.48
